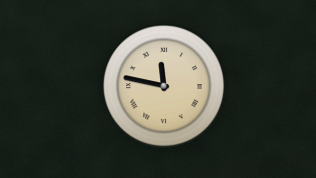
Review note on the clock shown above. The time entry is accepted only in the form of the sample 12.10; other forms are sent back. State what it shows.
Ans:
11.47
